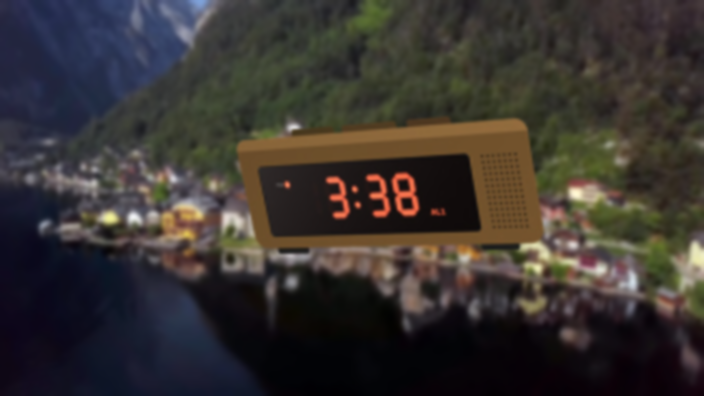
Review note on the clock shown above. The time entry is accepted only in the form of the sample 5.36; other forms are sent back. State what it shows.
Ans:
3.38
